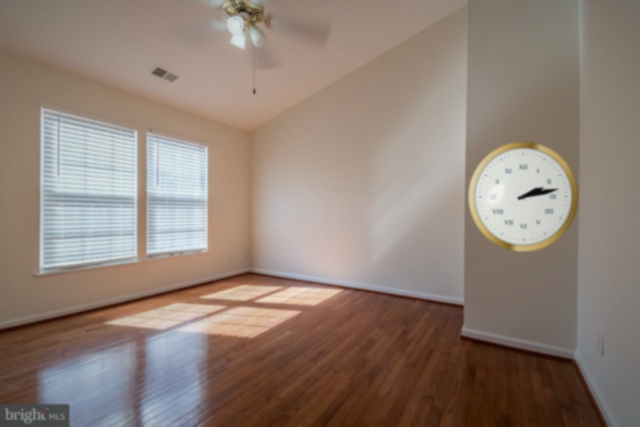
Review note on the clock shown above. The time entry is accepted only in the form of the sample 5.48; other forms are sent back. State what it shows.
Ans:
2.13
